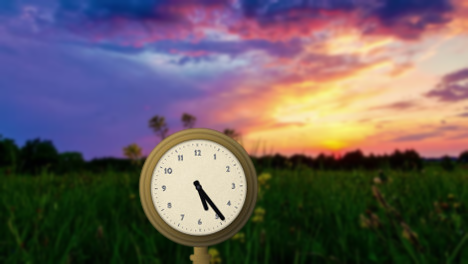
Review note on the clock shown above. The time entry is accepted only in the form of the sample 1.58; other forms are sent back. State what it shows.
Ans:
5.24
